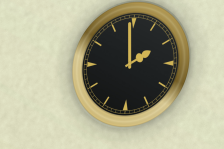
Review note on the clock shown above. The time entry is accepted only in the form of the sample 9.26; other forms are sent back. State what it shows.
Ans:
1.59
